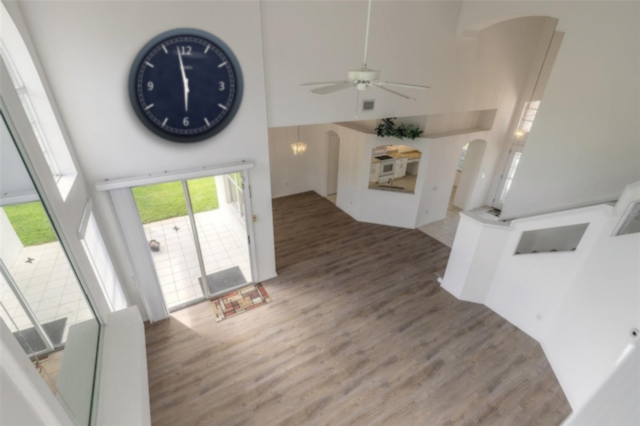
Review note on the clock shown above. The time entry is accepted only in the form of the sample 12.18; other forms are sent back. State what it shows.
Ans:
5.58
